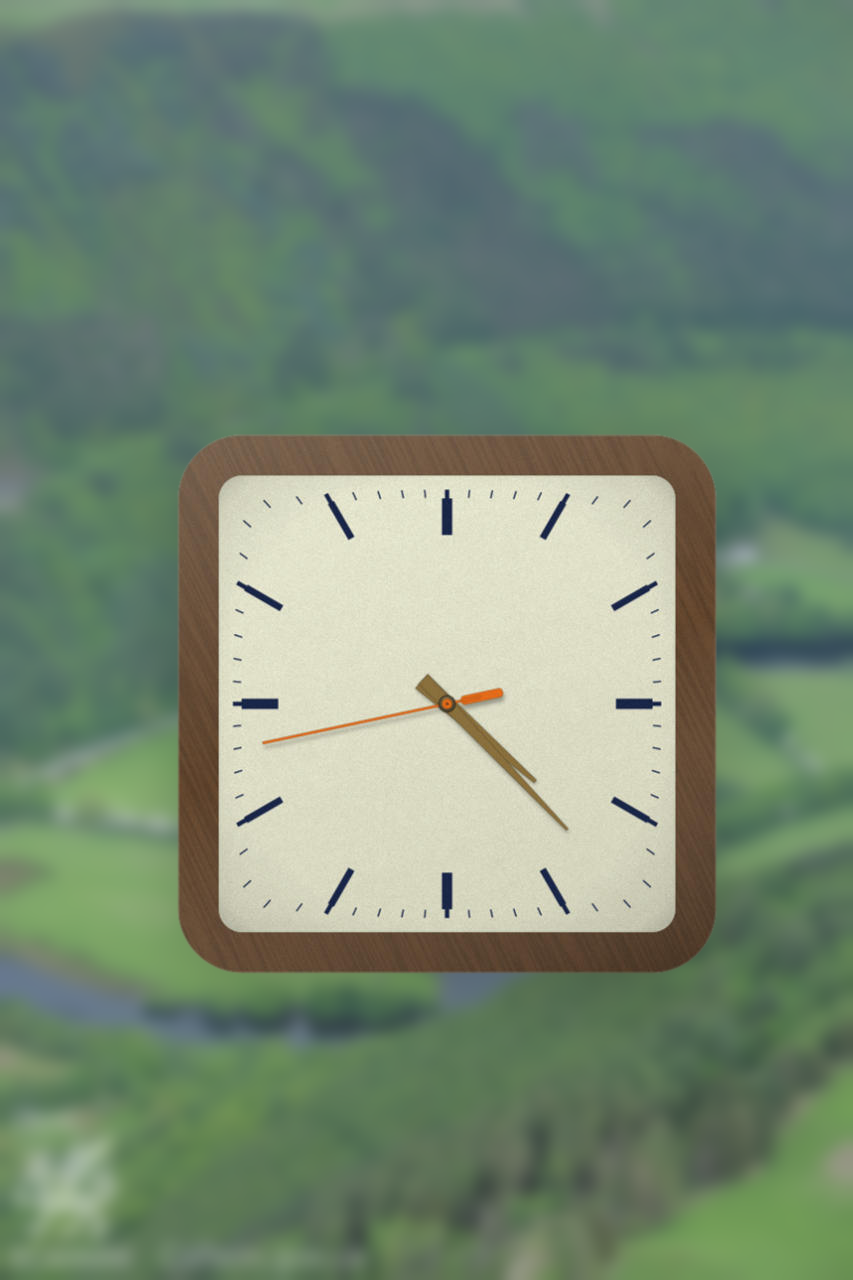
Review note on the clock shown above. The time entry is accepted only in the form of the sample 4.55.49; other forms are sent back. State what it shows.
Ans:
4.22.43
